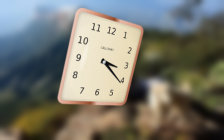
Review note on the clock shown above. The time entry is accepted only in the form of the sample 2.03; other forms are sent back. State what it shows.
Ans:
3.21
